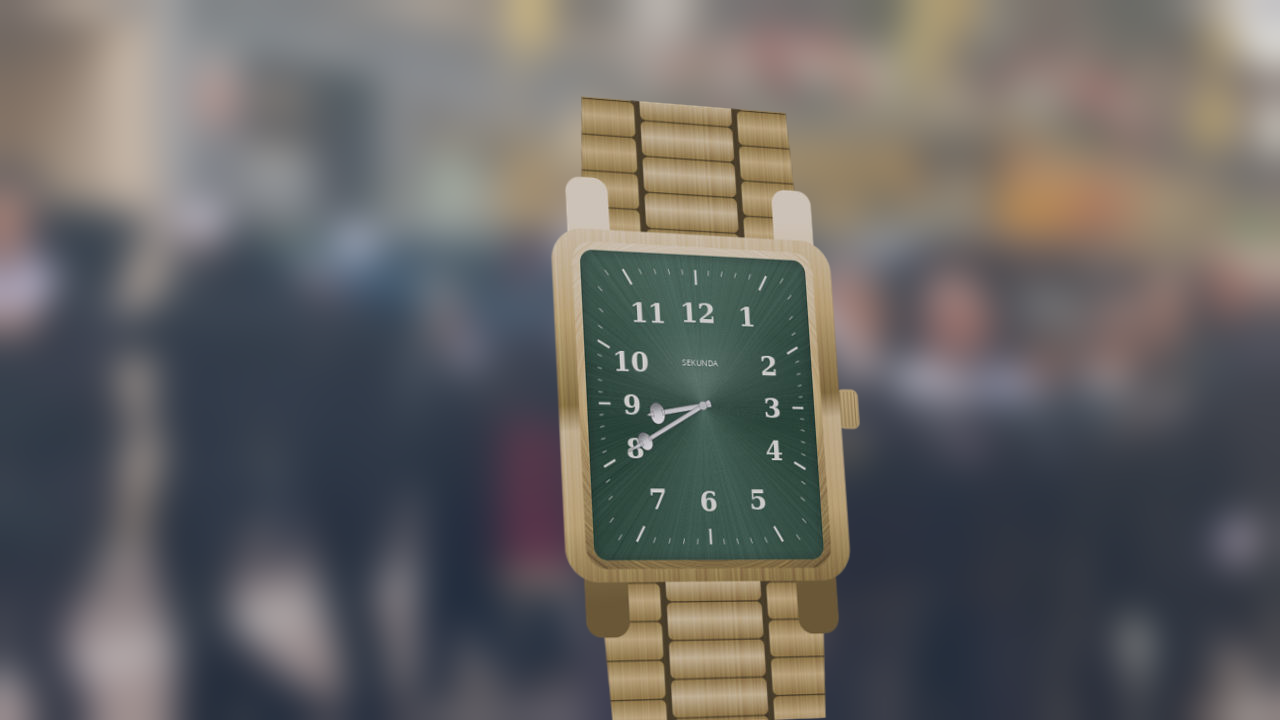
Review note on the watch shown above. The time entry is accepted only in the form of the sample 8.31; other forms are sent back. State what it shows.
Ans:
8.40
